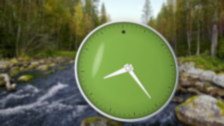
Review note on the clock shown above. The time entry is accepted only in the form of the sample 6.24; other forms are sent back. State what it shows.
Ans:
8.25
